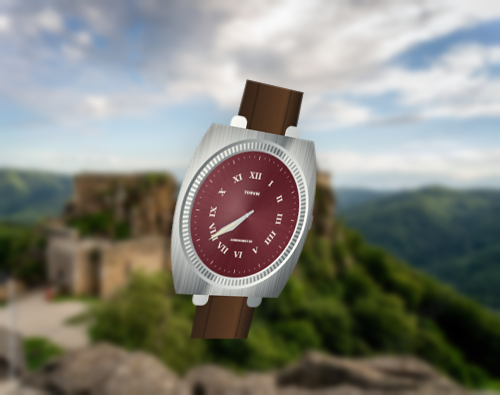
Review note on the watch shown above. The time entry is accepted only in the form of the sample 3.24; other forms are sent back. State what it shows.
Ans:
7.39
